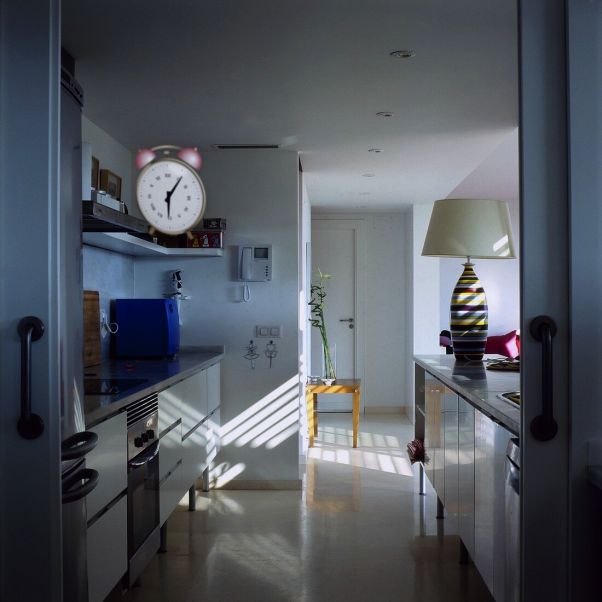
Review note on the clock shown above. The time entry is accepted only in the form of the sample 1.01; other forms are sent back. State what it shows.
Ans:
6.06
